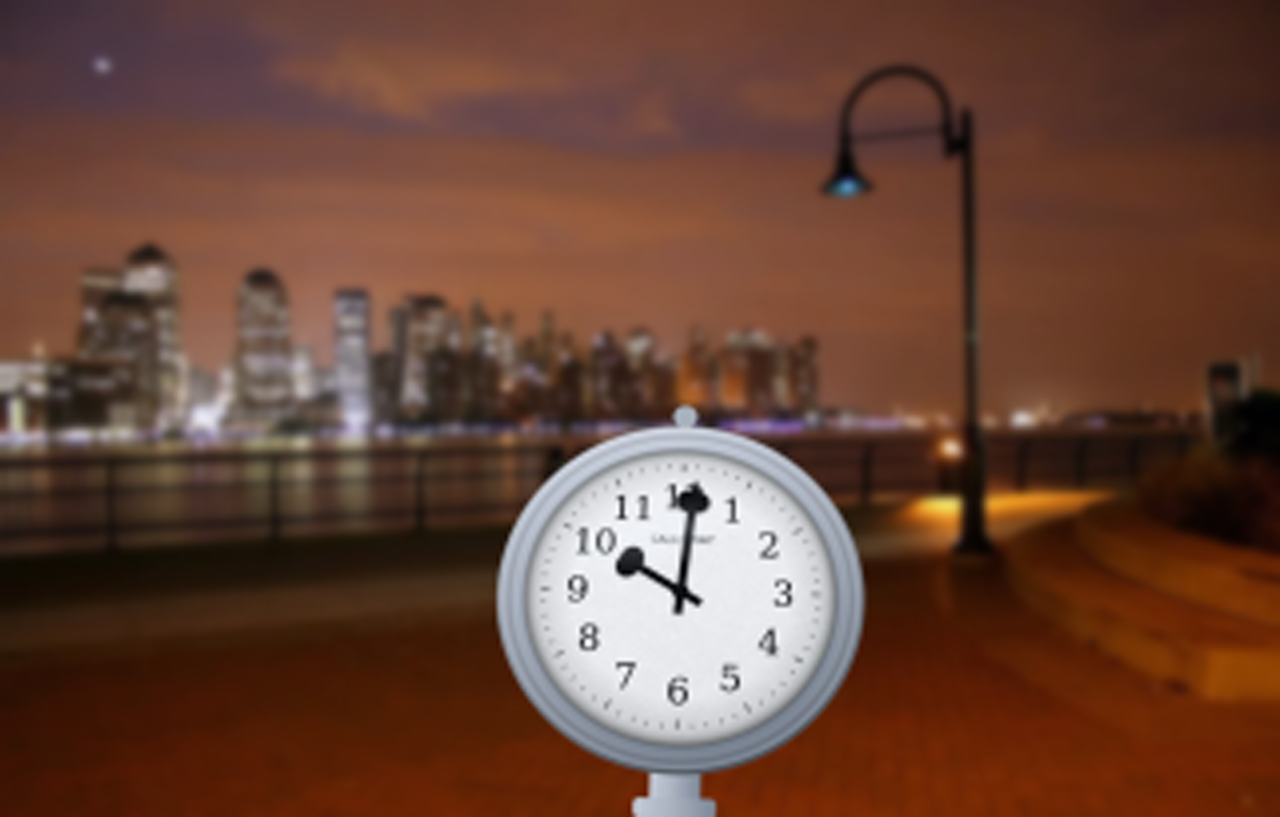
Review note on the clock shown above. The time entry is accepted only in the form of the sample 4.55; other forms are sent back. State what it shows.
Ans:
10.01
